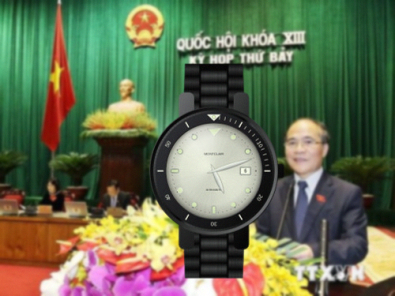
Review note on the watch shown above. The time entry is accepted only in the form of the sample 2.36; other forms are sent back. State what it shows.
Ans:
5.12
